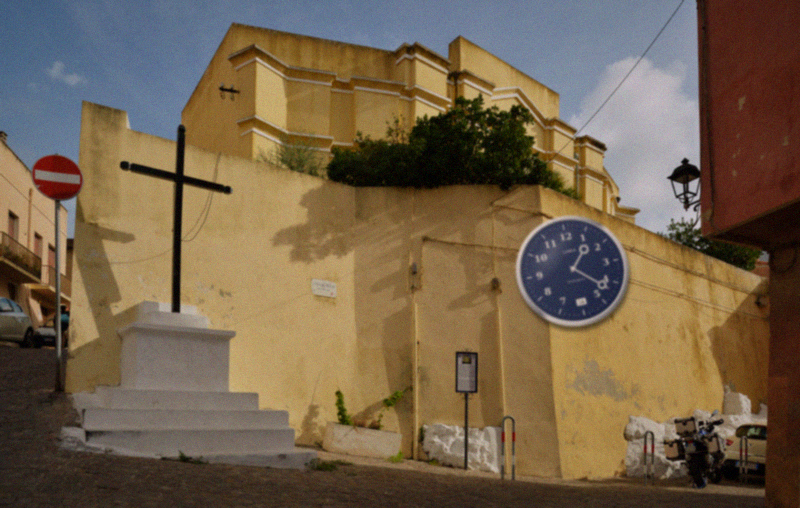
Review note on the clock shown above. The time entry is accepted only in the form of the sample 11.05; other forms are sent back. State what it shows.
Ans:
1.22
